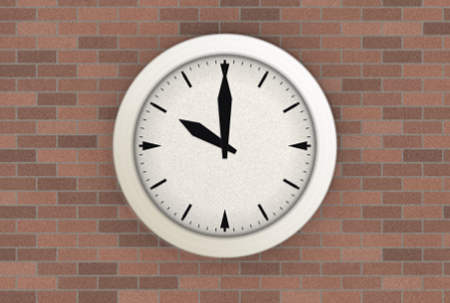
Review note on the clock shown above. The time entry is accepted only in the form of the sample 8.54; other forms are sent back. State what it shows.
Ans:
10.00
